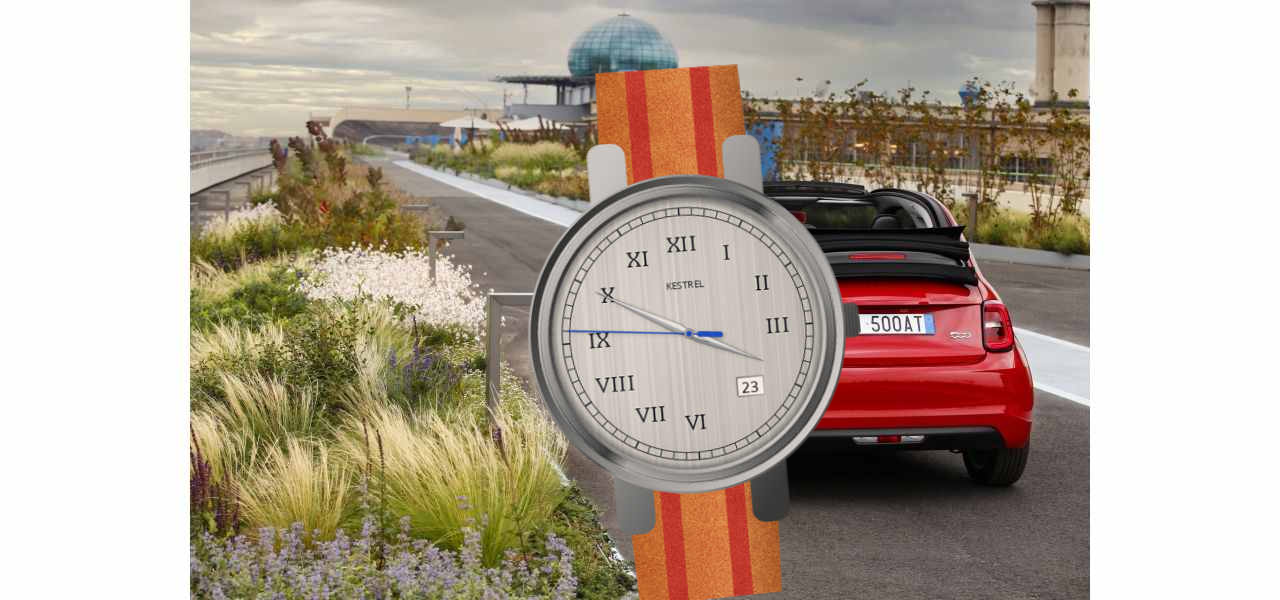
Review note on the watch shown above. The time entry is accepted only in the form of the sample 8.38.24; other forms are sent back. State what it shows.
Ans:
3.49.46
